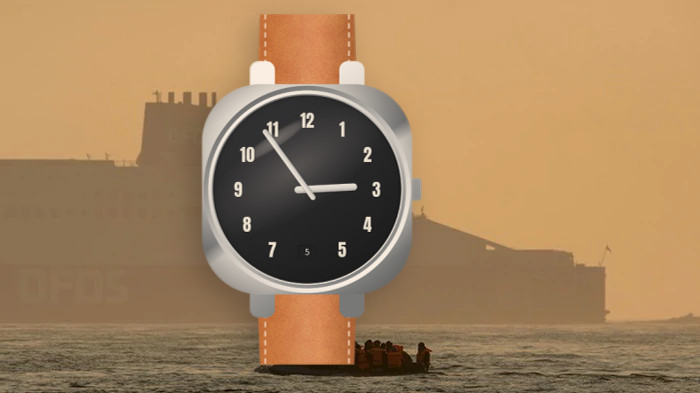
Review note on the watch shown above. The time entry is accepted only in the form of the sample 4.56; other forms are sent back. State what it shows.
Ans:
2.54
